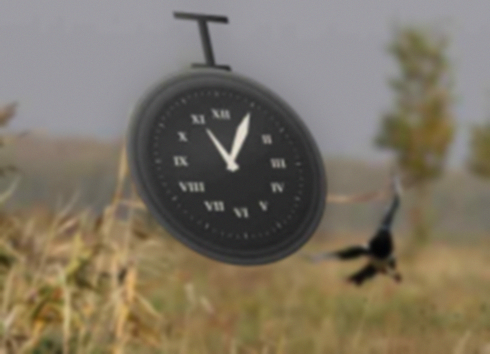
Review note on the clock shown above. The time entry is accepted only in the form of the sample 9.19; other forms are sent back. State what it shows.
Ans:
11.05
